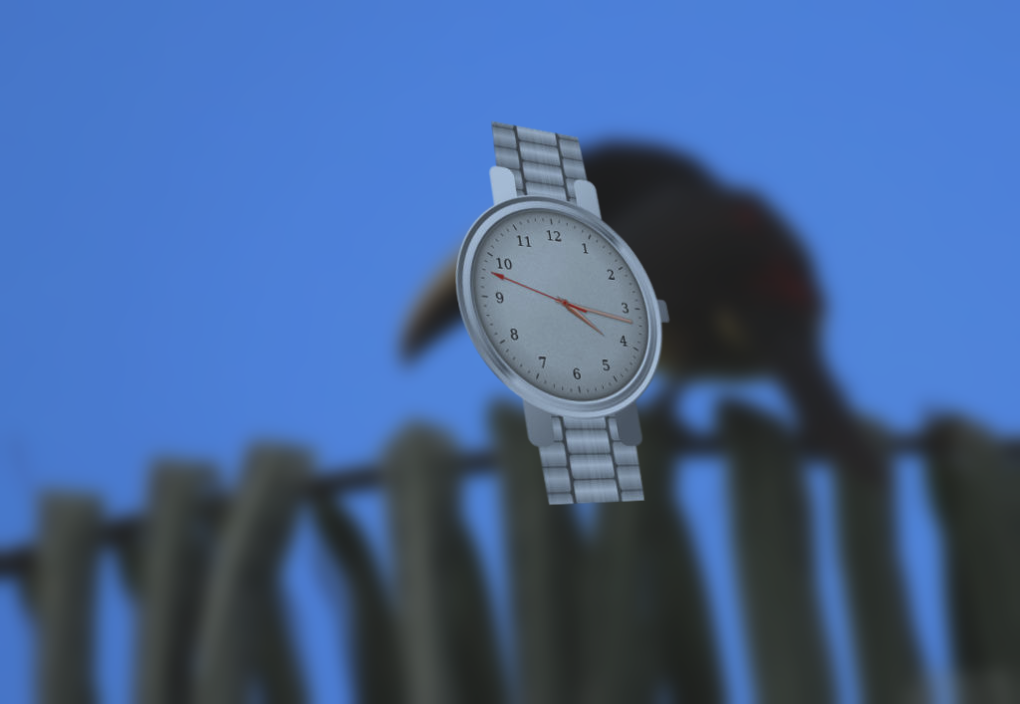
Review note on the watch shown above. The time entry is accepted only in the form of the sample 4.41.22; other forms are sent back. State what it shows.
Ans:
4.16.48
